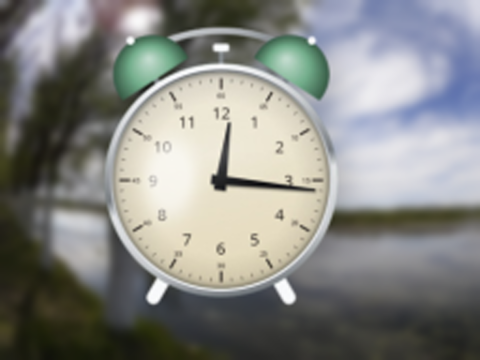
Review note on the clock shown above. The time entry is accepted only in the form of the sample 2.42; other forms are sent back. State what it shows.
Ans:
12.16
